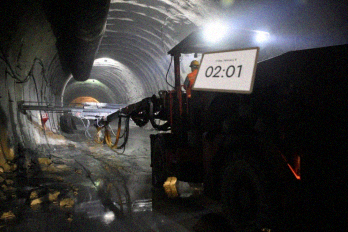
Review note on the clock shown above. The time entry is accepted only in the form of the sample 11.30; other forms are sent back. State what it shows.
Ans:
2.01
